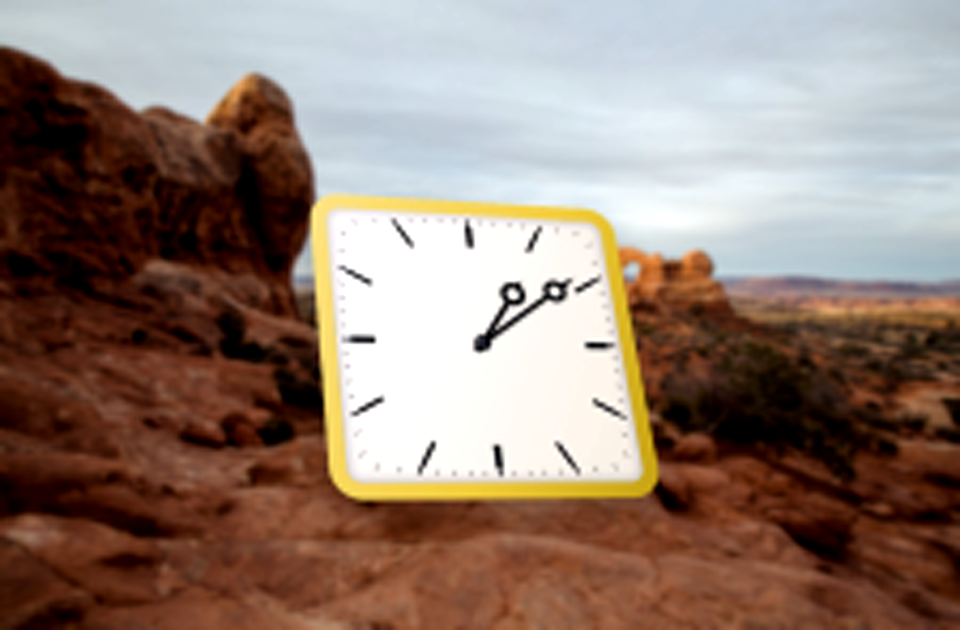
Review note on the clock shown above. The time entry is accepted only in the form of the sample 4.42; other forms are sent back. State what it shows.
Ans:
1.09
